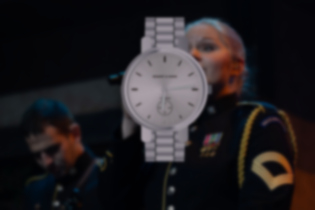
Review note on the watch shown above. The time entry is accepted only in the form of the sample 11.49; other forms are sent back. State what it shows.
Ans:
6.14
